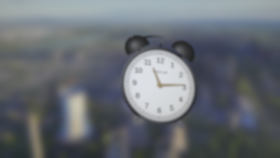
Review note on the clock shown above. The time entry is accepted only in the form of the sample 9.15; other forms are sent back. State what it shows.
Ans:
11.14
